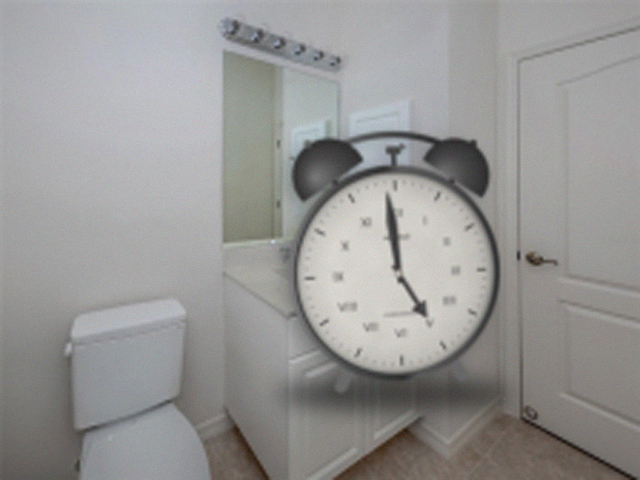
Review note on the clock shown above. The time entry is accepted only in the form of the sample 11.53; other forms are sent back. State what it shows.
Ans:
4.59
